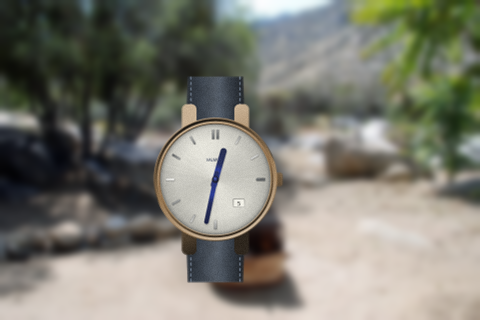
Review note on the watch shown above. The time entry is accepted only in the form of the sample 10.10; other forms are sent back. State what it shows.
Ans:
12.32
